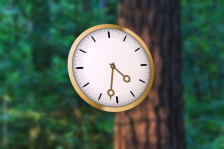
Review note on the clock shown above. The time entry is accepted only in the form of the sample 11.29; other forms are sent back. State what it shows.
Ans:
4.32
